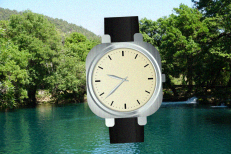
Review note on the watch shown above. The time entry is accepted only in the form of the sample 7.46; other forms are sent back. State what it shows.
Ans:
9.38
